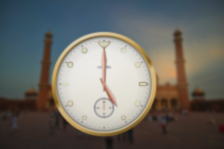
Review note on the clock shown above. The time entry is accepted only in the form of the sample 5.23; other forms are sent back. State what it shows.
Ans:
5.00
